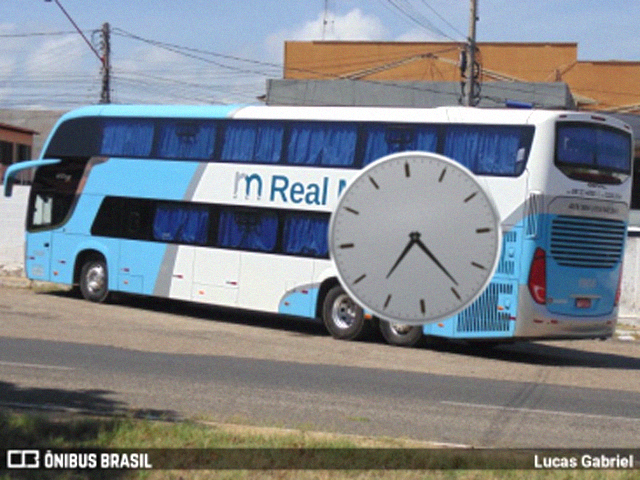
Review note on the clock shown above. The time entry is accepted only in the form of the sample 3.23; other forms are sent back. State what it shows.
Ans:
7.24
